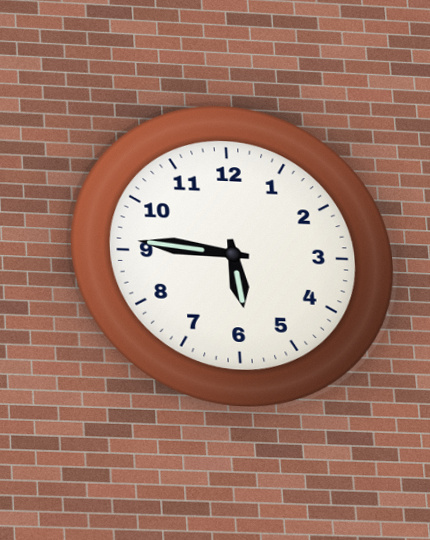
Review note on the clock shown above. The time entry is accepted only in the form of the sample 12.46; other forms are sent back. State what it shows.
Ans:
5.46
